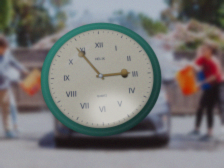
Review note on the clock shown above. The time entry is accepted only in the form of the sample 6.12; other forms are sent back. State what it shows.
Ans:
2.54
